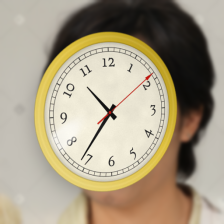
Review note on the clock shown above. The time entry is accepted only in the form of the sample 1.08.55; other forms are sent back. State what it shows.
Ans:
10.36.09
